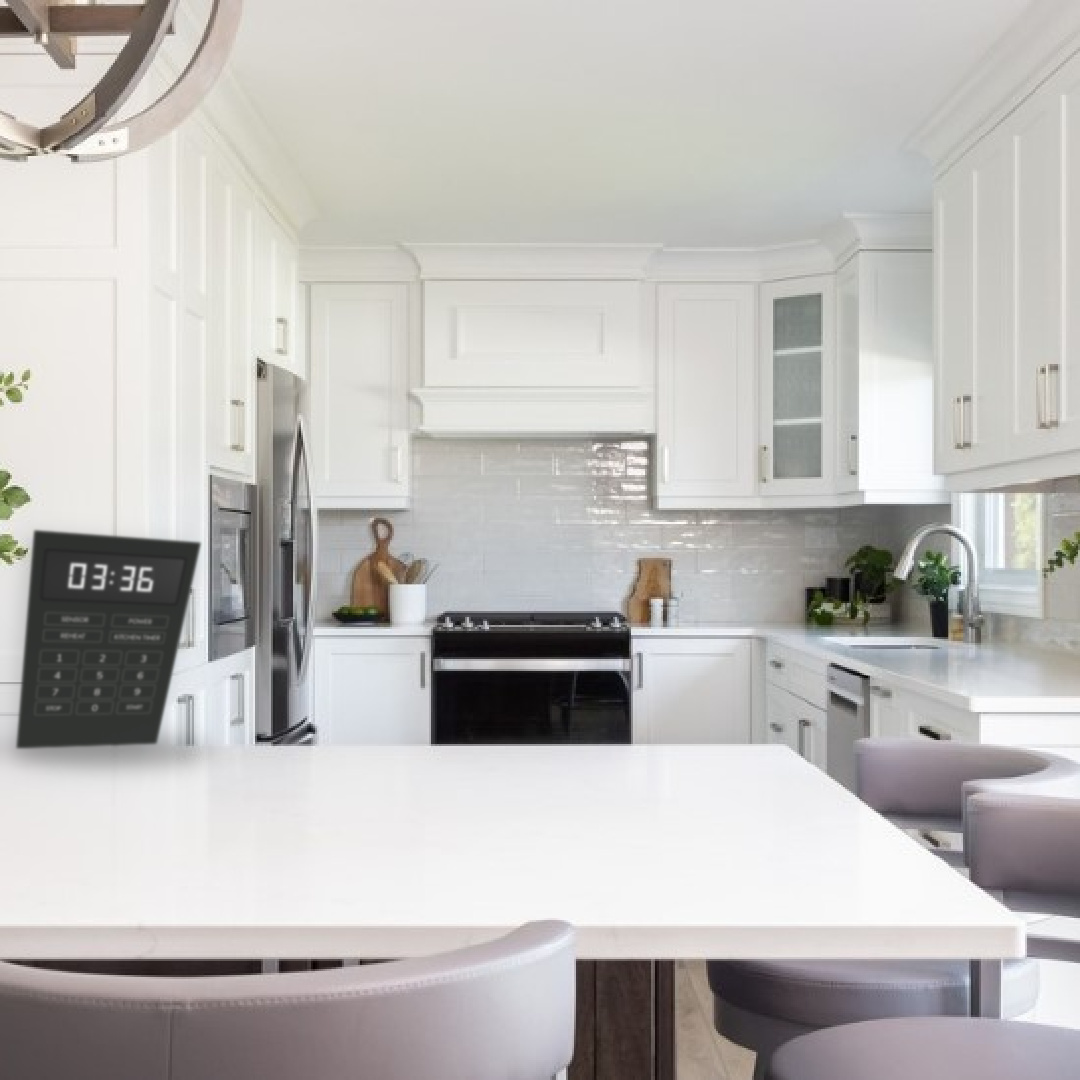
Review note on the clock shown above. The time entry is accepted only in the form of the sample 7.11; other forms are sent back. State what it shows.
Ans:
3.36
